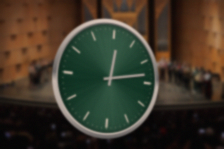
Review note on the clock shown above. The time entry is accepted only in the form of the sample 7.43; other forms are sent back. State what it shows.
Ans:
12.13
